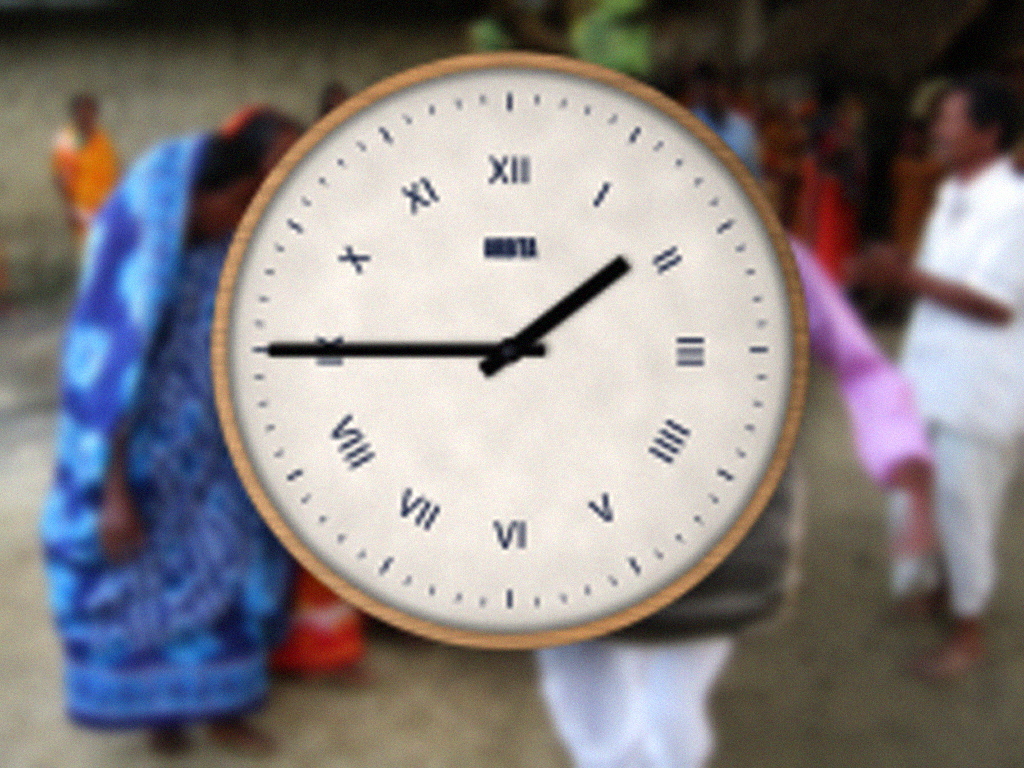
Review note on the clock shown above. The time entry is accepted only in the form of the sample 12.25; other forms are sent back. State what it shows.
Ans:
1.45
